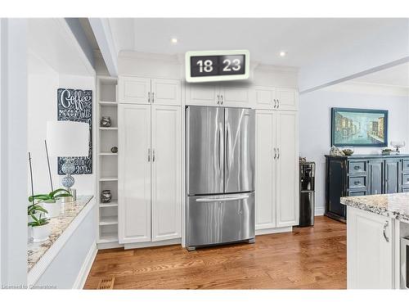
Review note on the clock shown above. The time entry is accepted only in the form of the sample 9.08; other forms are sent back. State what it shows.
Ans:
18.23
